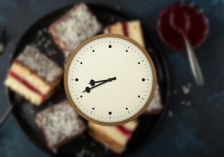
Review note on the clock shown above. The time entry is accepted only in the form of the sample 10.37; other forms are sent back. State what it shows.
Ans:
8.41
